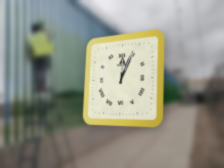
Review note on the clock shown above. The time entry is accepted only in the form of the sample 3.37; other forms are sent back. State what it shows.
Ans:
12.04
